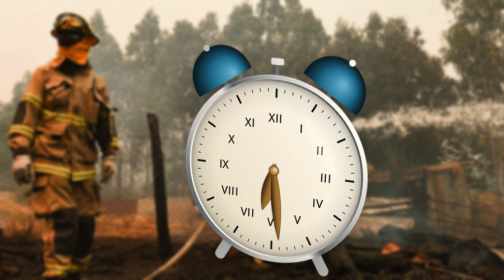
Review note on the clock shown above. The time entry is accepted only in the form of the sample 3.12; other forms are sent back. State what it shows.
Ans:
6.29
